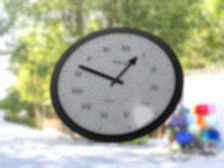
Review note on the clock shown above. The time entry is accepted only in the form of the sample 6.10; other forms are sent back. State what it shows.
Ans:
12.47
